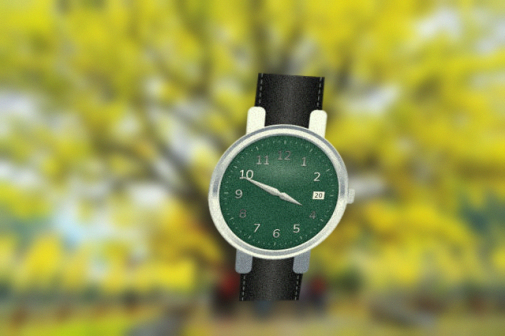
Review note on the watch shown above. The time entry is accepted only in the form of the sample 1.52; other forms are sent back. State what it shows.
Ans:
3.49
